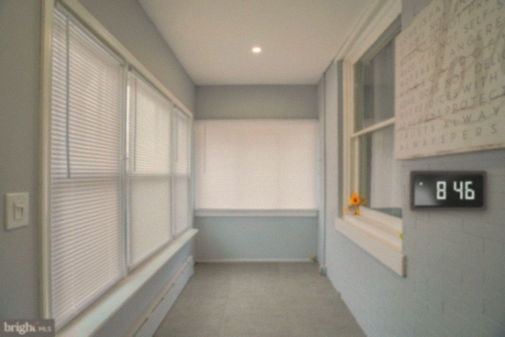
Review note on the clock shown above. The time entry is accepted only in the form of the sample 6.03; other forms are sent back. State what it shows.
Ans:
8.46
